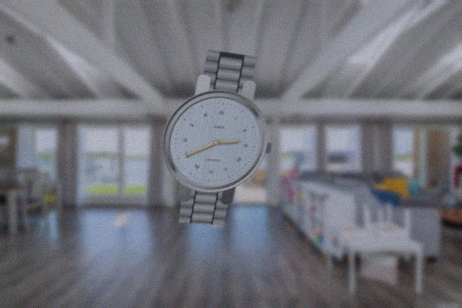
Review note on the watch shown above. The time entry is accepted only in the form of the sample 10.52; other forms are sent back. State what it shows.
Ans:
2.40
